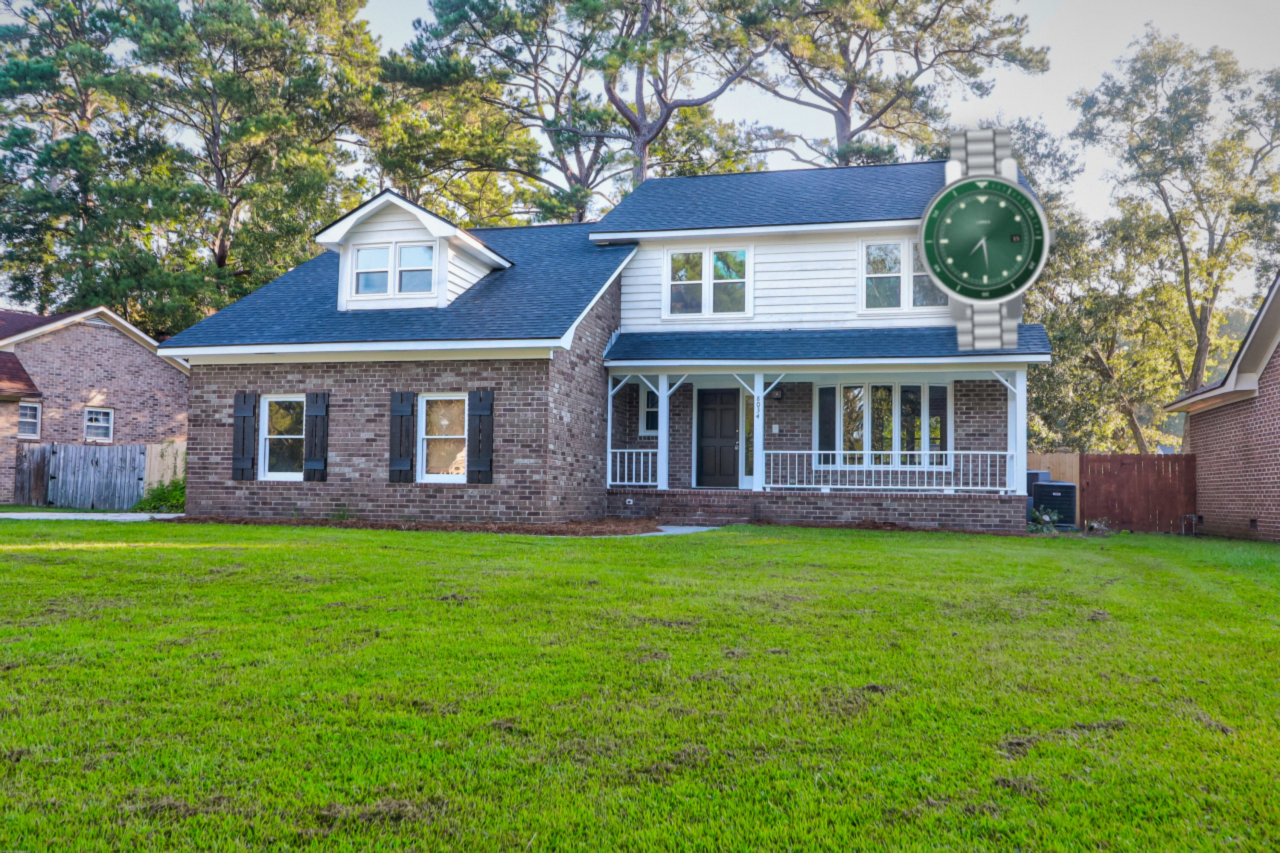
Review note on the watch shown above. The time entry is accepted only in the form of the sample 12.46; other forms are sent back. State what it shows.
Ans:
7.29
